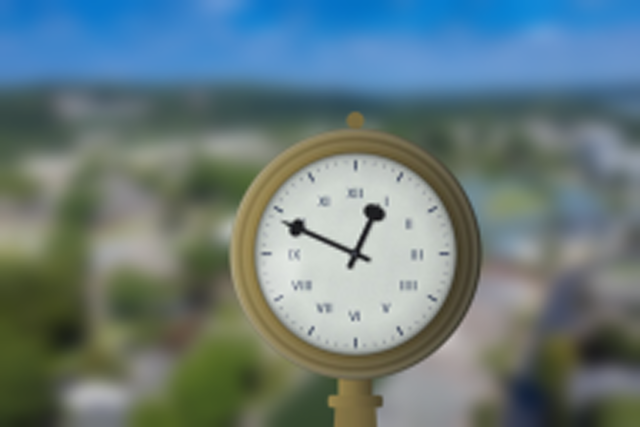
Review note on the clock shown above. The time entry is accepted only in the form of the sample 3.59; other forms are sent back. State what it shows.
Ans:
12.49
